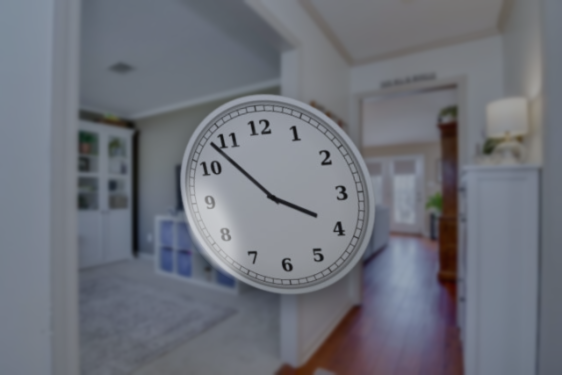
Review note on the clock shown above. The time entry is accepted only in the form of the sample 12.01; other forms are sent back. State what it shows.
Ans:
3.53
